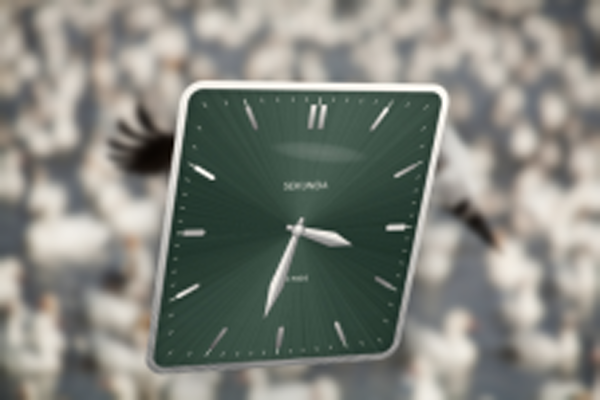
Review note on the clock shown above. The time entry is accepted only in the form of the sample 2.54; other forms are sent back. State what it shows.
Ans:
3.32
